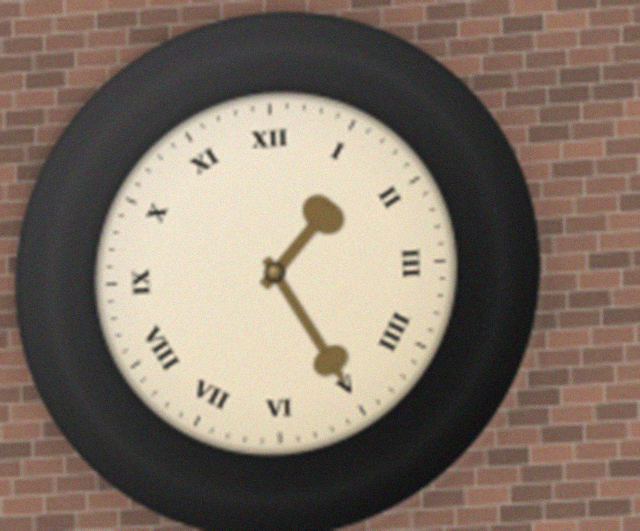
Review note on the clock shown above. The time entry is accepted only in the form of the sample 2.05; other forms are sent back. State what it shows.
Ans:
1.25
